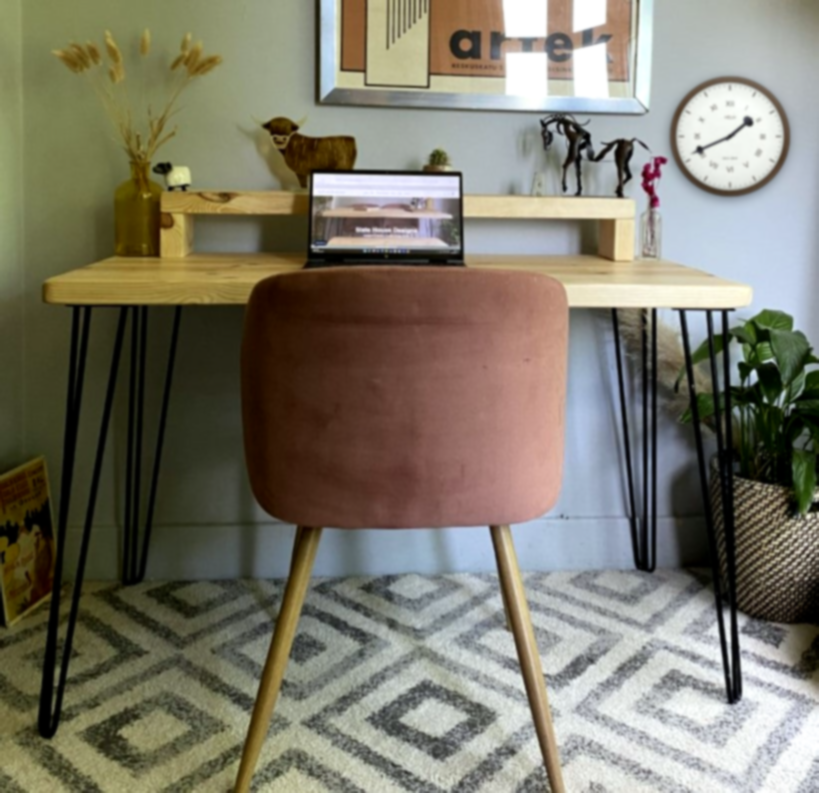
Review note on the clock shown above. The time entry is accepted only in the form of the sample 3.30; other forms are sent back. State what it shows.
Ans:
1.41
